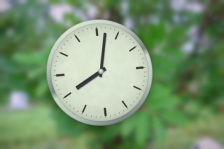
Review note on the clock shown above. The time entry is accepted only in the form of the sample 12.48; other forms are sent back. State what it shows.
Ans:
8.02
